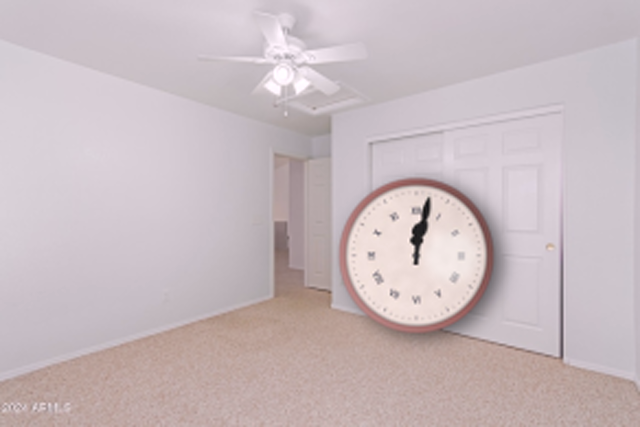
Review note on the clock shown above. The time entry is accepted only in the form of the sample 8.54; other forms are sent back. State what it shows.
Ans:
12.02
